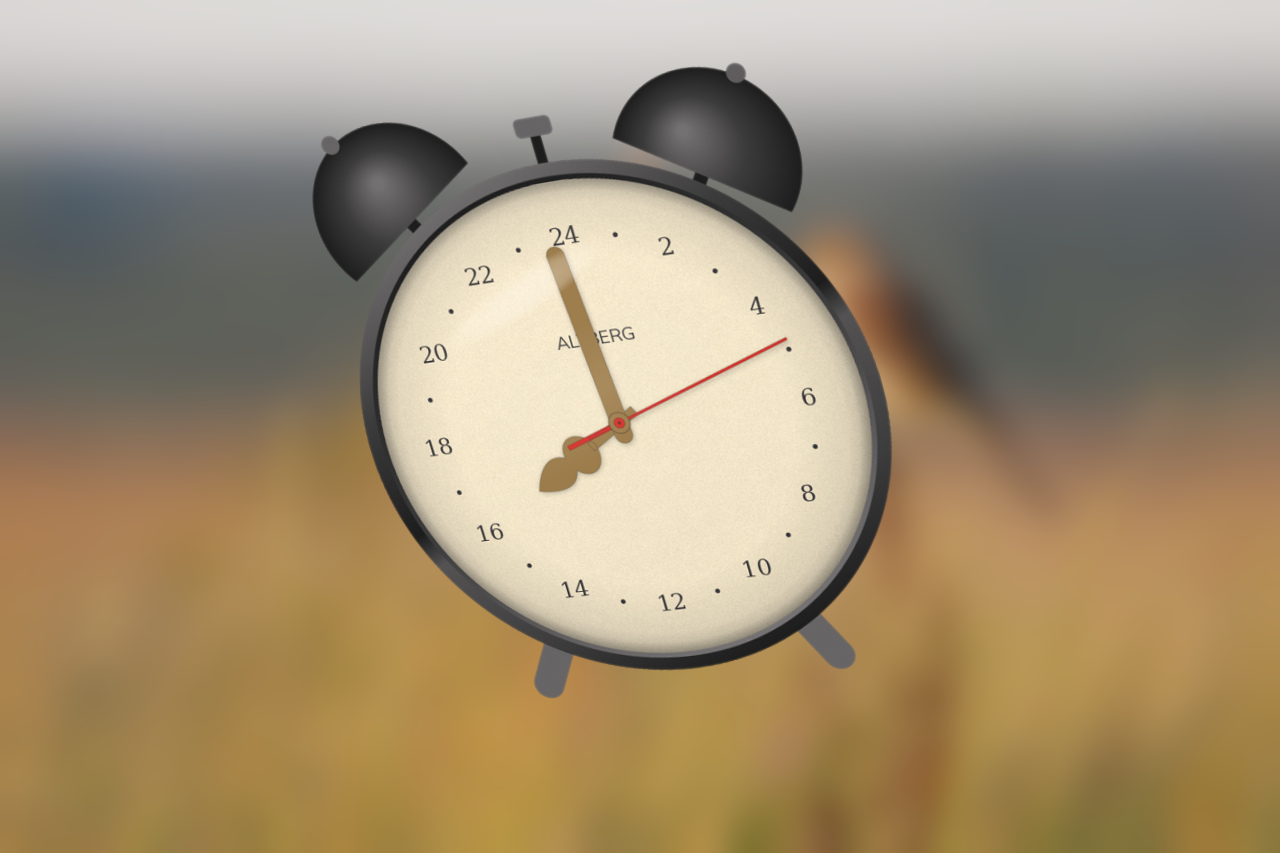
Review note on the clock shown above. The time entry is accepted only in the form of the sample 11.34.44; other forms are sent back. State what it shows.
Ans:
15.59.12
